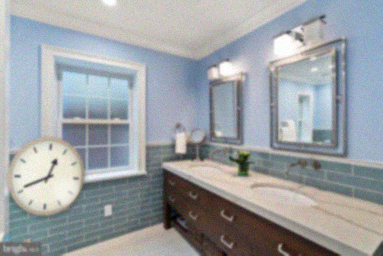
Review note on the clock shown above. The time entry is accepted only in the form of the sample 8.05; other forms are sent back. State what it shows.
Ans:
12.41
